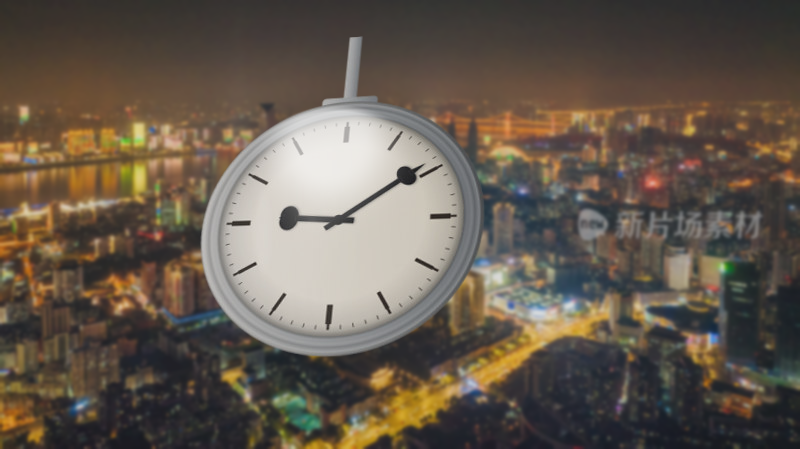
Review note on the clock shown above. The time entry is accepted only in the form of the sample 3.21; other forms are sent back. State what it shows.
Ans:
9.09
